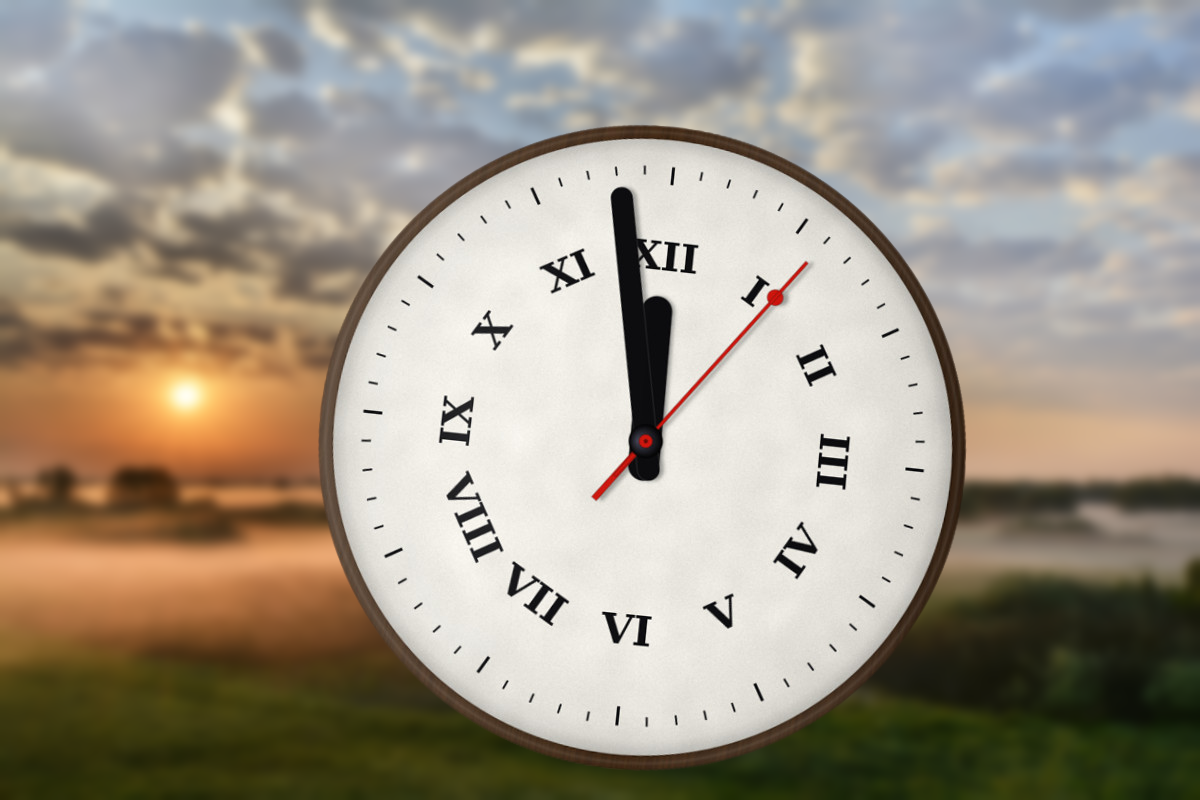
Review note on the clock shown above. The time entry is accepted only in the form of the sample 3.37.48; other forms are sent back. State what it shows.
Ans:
11.58.06
